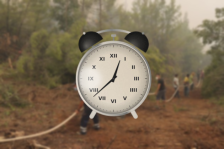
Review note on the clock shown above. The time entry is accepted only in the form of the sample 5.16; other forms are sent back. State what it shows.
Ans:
12.38
